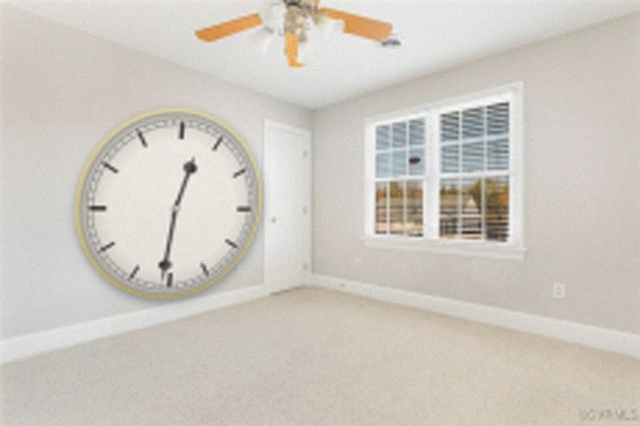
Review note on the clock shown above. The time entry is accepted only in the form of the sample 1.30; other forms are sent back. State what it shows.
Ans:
12.31
